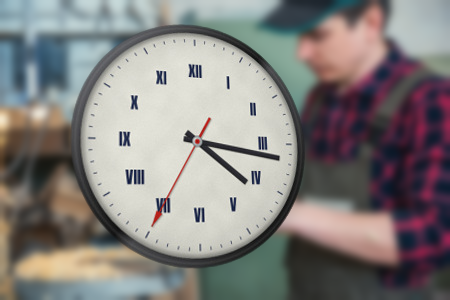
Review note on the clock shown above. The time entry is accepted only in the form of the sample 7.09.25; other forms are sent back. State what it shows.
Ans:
4.16.35
